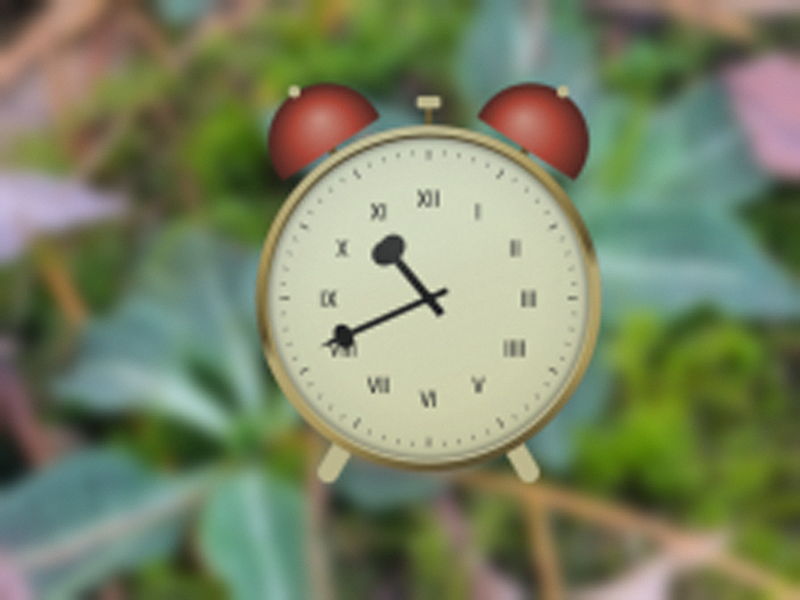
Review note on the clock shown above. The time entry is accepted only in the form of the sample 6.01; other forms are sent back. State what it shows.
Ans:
10.41
